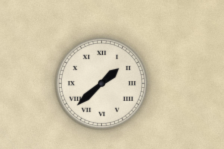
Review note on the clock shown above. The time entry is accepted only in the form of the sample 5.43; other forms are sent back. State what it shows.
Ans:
1.38
